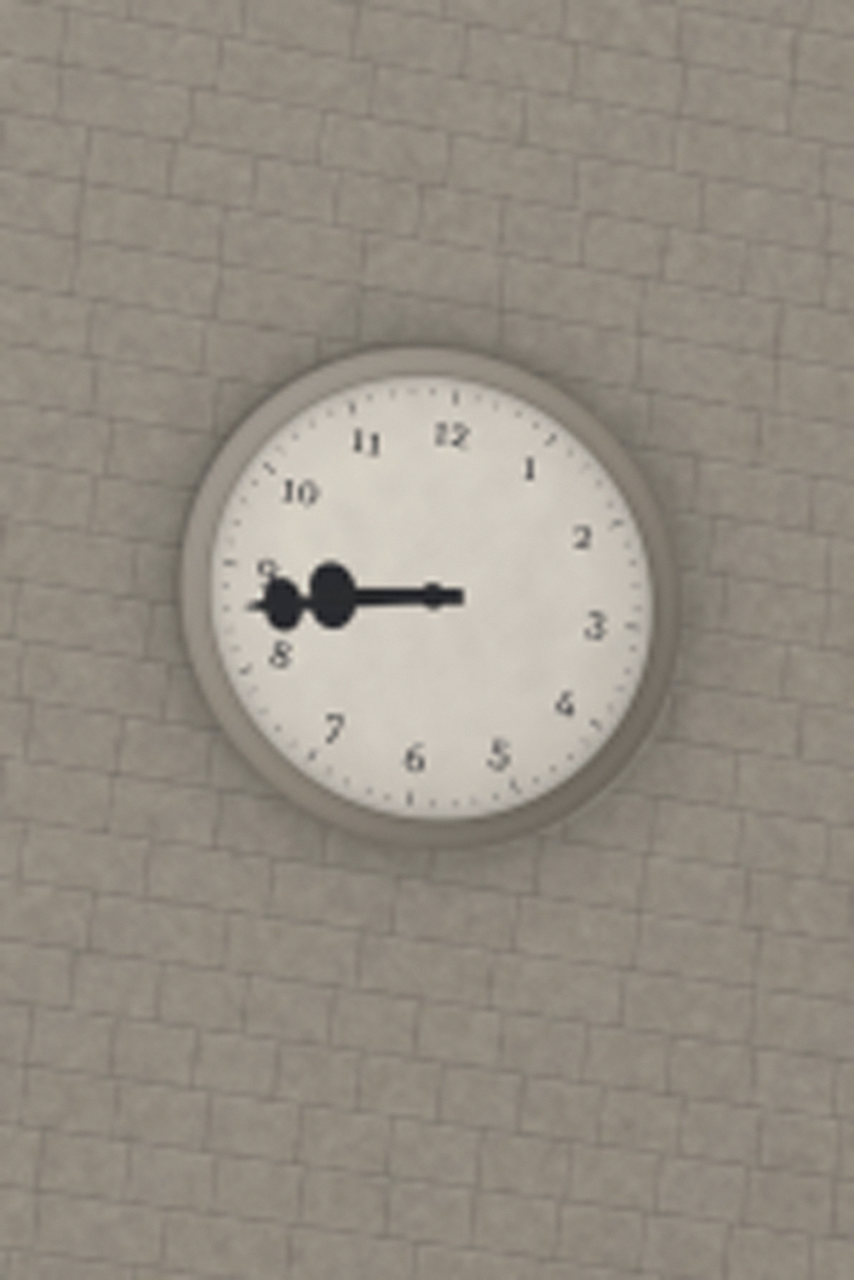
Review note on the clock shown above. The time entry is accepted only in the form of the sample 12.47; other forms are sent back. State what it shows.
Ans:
8.43
